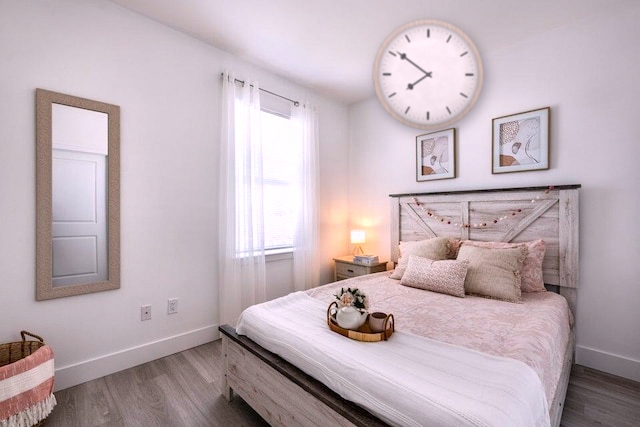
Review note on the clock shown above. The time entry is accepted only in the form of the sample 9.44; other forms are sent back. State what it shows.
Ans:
7.51
